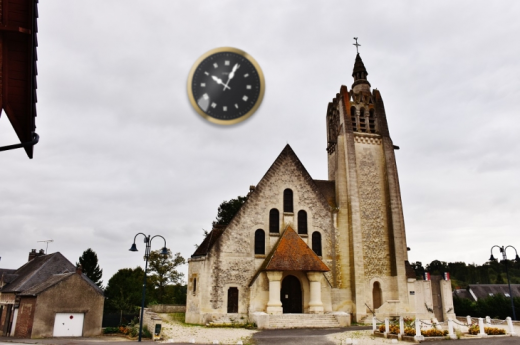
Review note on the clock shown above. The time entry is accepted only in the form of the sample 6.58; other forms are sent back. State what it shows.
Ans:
10.04
